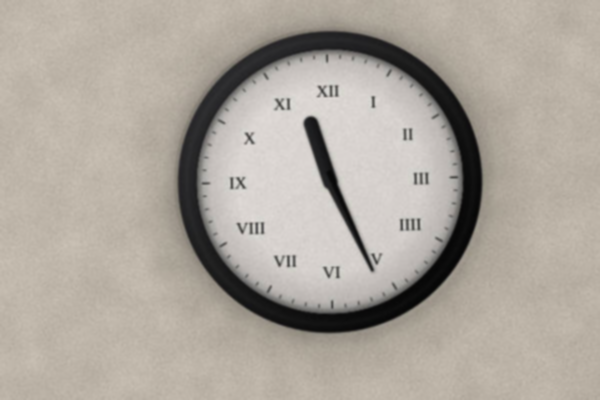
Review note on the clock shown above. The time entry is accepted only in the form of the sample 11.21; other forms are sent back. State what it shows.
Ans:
11.26
